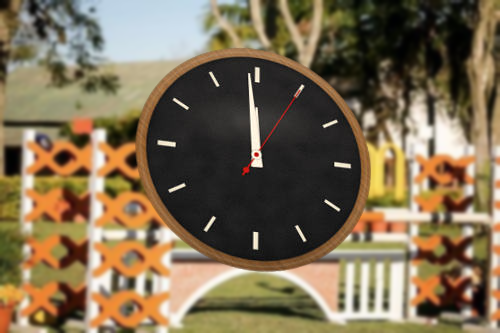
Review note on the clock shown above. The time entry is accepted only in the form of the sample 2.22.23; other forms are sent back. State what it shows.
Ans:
11.59.05
